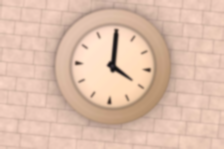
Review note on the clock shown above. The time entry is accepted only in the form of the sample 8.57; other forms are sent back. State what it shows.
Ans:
4.00
